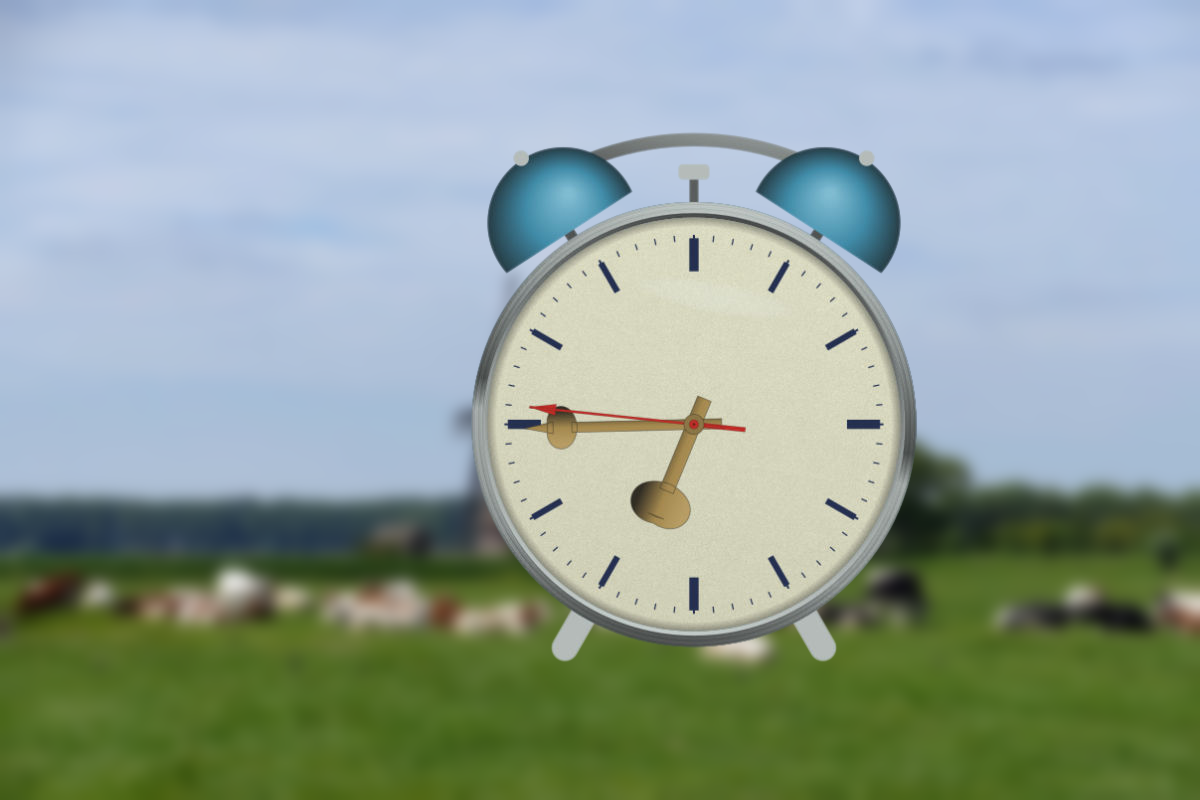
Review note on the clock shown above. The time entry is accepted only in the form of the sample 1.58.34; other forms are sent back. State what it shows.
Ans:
6.44.46
